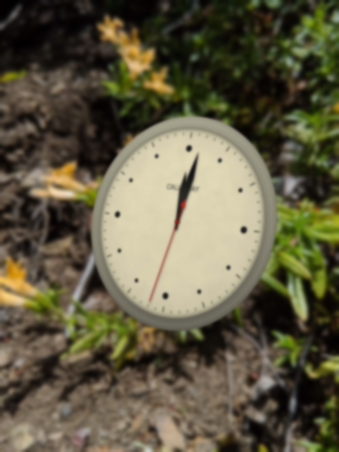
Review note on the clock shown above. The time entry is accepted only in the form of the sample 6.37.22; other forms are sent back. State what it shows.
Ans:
12.01.32
